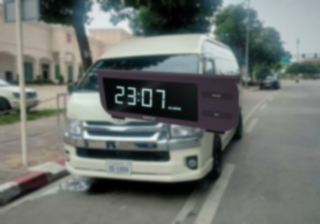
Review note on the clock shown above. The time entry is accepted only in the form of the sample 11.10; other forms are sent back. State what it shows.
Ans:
23.07
